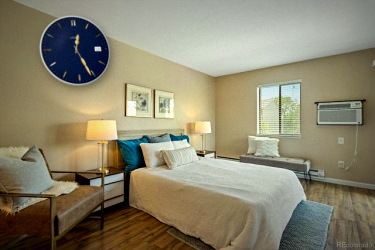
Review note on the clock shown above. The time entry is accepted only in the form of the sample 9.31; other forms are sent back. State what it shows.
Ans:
12.26
